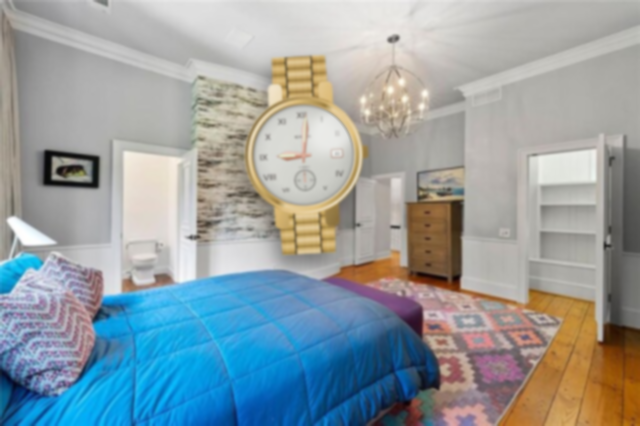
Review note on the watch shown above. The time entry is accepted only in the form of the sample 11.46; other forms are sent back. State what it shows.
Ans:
9.01
